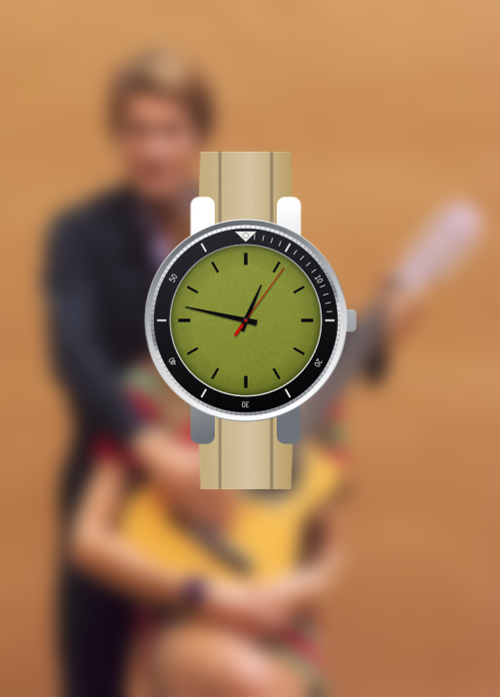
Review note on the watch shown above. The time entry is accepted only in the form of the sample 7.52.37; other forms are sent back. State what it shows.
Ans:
12.47.06
